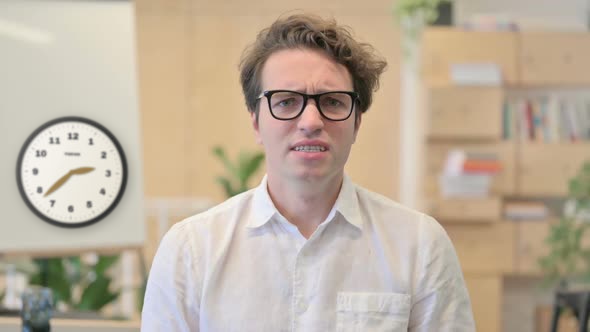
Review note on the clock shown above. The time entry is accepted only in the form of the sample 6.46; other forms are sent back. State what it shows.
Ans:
2.38
